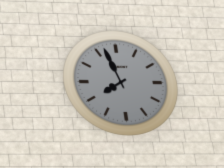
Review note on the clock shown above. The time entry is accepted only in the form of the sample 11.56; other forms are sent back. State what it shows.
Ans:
7.57
